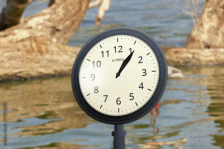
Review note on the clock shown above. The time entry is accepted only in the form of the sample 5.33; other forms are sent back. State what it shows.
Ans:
1.06
